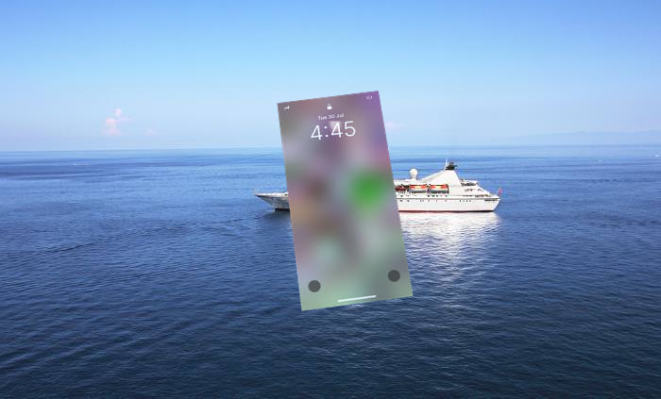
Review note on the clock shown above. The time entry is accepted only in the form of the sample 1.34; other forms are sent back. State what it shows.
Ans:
4.45
